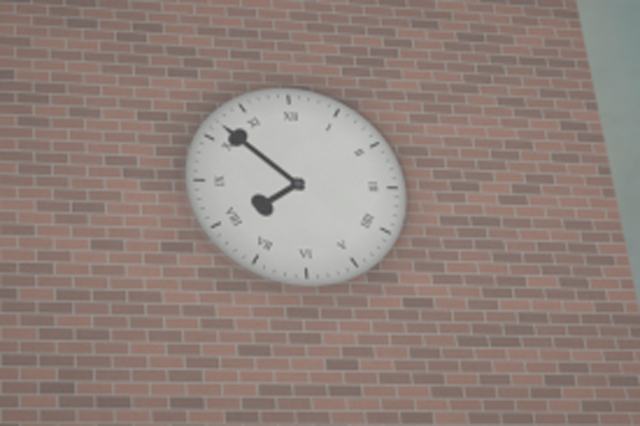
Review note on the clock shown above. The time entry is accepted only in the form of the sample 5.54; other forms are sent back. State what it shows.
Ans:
7.52
